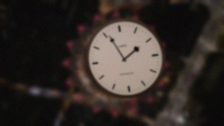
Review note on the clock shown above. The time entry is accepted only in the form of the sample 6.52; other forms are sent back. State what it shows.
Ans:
1.56
